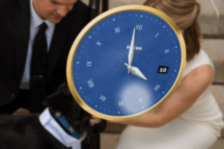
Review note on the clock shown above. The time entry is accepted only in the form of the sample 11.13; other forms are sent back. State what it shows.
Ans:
3.59
